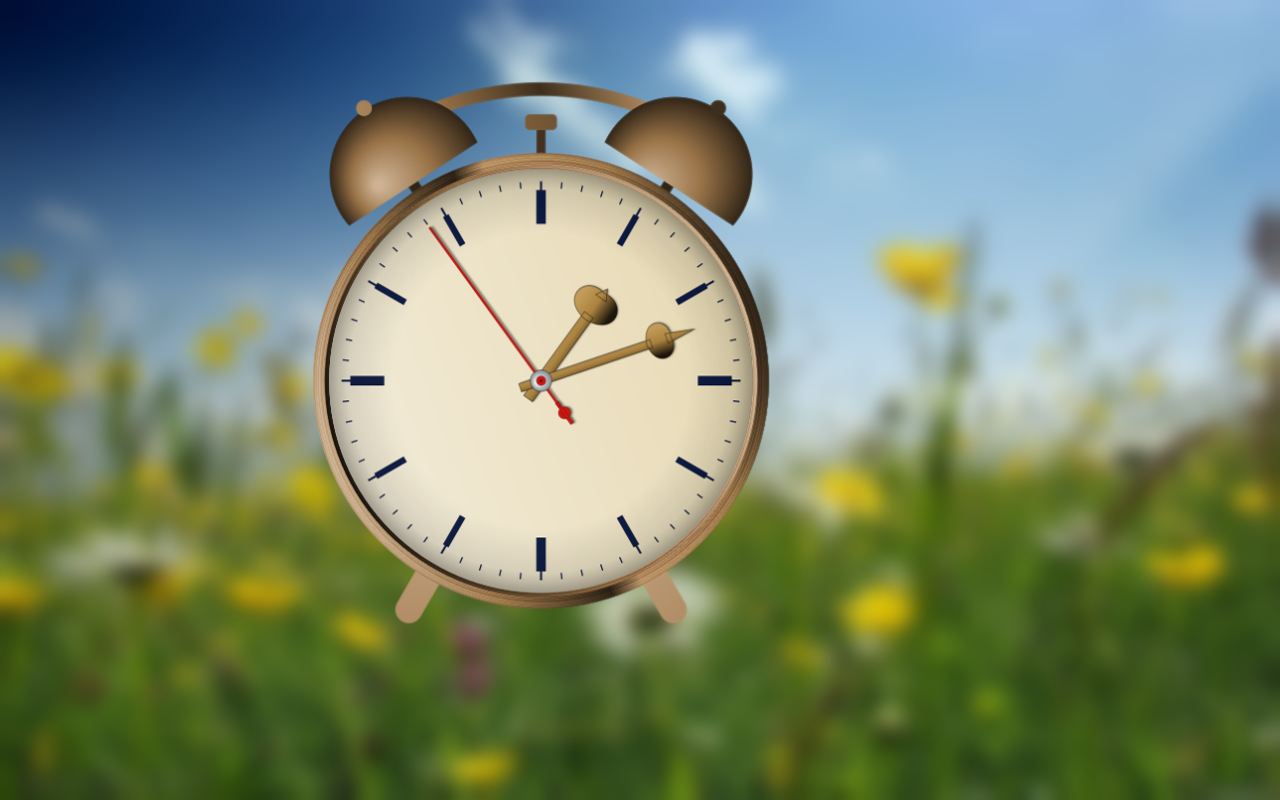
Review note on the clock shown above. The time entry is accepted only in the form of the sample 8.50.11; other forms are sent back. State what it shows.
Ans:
1.11.54
